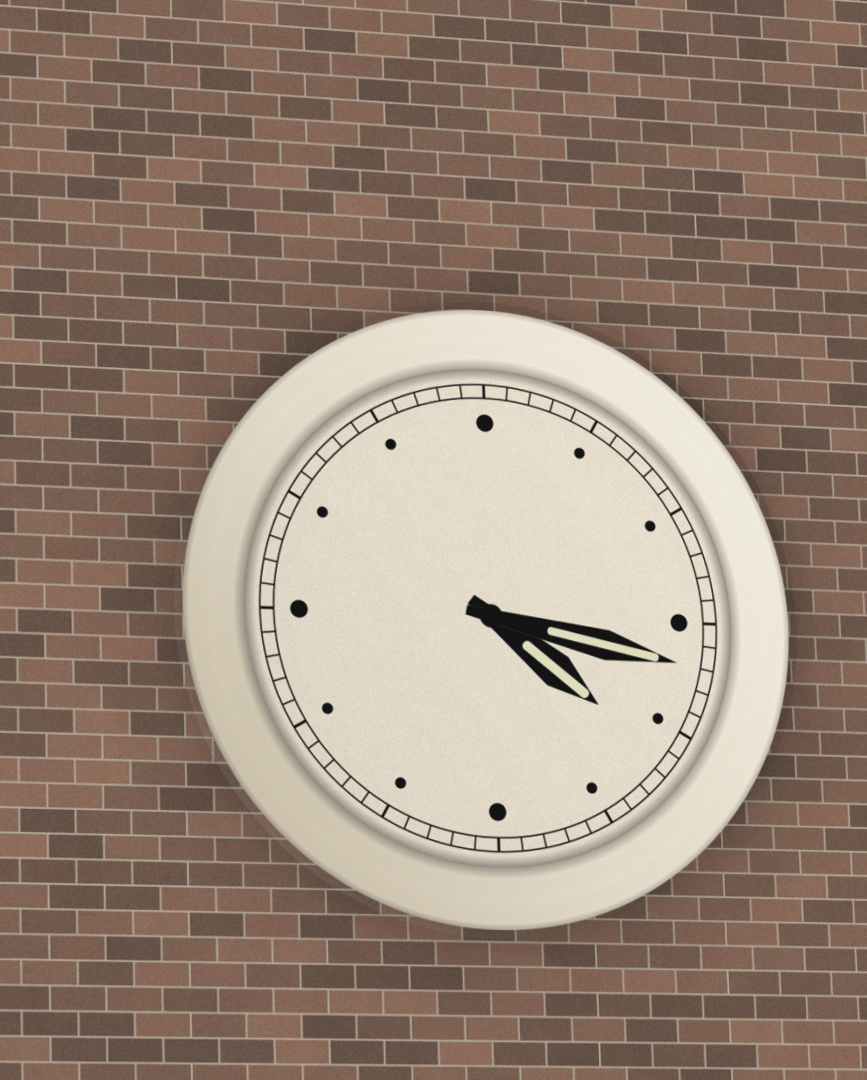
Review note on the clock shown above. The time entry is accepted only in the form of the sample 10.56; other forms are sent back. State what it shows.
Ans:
4.17
